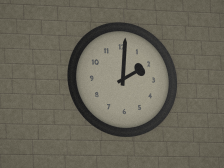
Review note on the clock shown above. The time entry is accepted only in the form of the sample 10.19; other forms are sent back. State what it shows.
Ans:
2.01
